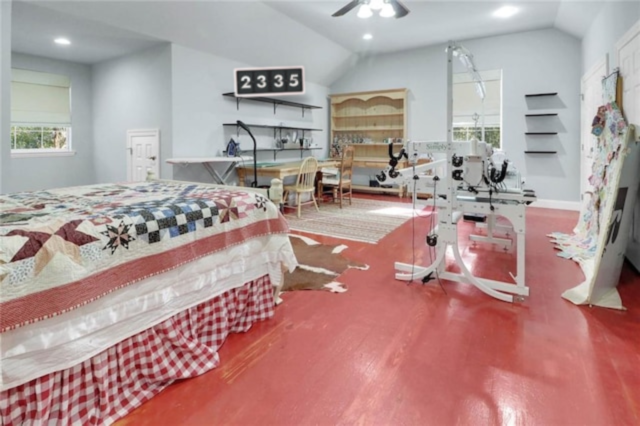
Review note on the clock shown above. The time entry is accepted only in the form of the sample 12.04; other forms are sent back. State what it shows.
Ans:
23.35
